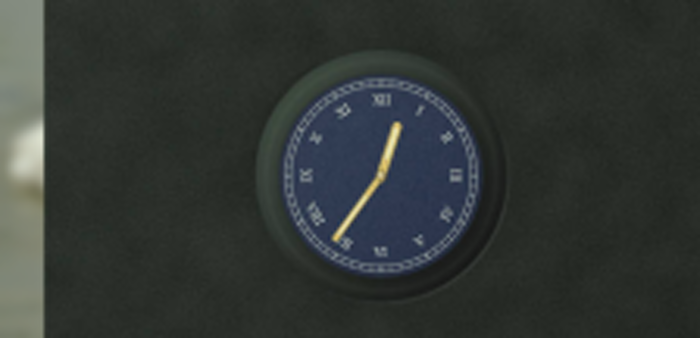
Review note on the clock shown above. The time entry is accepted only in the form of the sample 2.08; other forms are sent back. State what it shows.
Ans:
12.36
